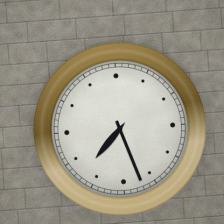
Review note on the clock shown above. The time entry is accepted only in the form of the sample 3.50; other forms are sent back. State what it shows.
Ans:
7.27
